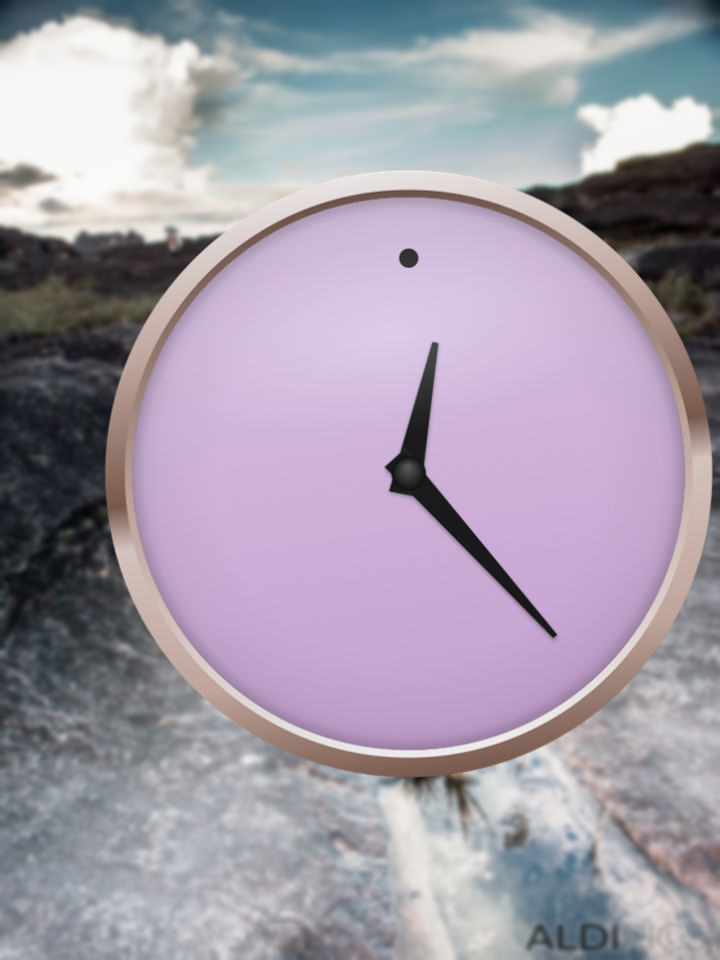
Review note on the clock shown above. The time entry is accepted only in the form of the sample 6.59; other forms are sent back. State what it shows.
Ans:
12.23
